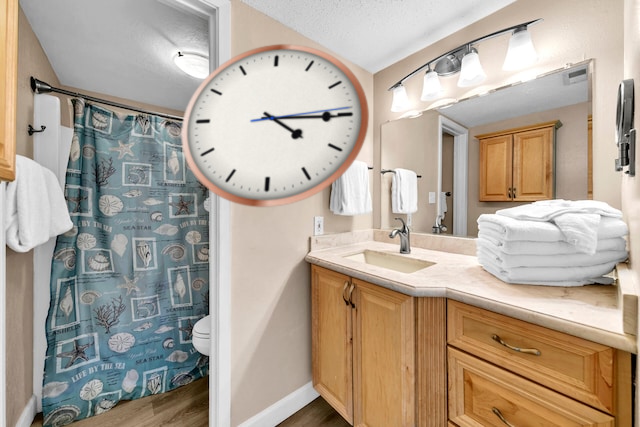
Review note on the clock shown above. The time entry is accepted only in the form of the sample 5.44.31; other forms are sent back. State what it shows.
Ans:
4.15.14
